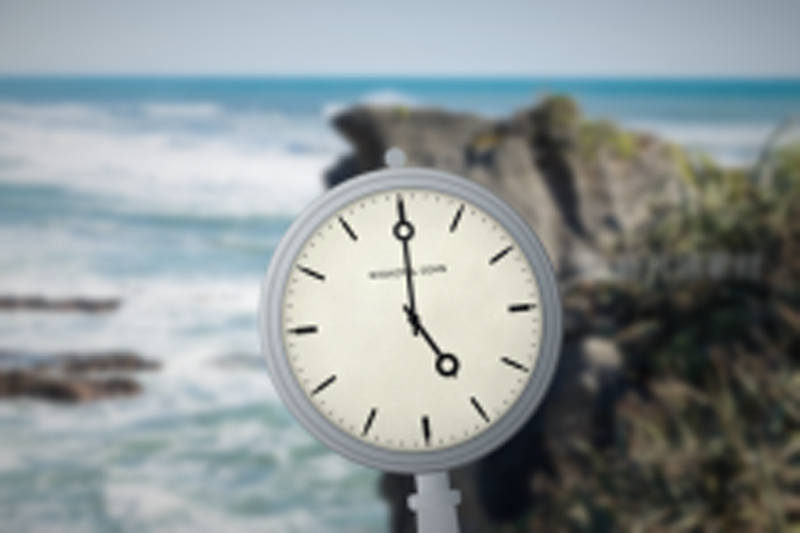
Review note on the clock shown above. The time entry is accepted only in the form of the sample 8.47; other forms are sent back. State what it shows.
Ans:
5.00
